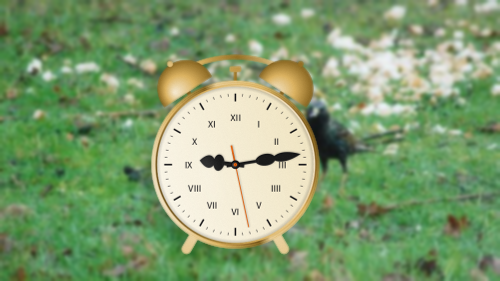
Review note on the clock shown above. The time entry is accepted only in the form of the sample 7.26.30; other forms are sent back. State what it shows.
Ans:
9.13.28
